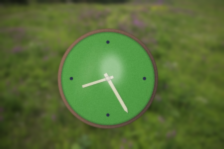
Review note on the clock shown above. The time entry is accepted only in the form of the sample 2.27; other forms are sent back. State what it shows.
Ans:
8.25
